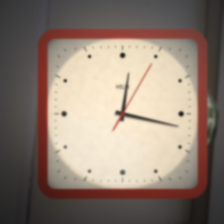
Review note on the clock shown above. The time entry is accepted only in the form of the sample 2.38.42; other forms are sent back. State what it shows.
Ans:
12.17.05
